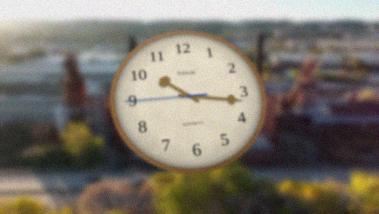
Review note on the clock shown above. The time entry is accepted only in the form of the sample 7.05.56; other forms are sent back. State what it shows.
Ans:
10.16.45
